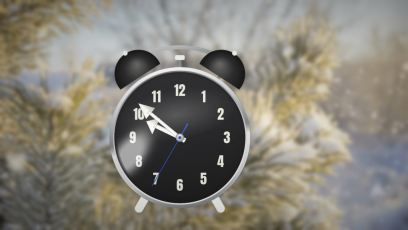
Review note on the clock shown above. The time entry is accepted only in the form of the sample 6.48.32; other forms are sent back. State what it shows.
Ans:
9.51.35
